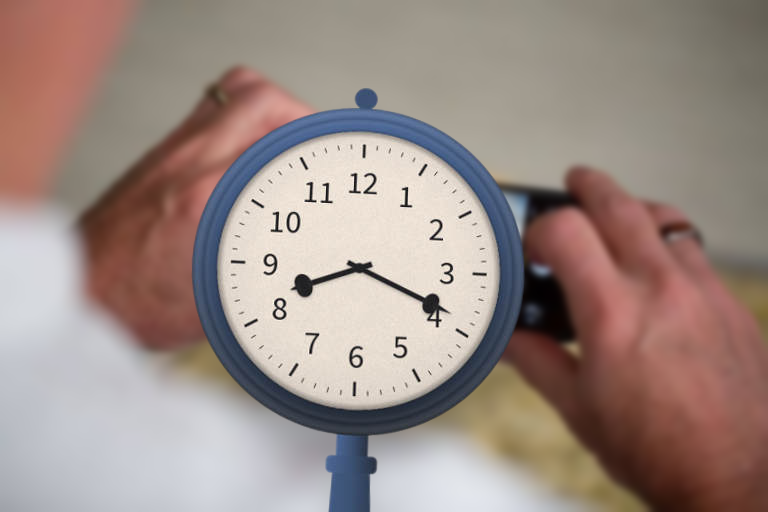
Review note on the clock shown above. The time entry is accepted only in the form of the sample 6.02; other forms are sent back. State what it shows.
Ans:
8.19
